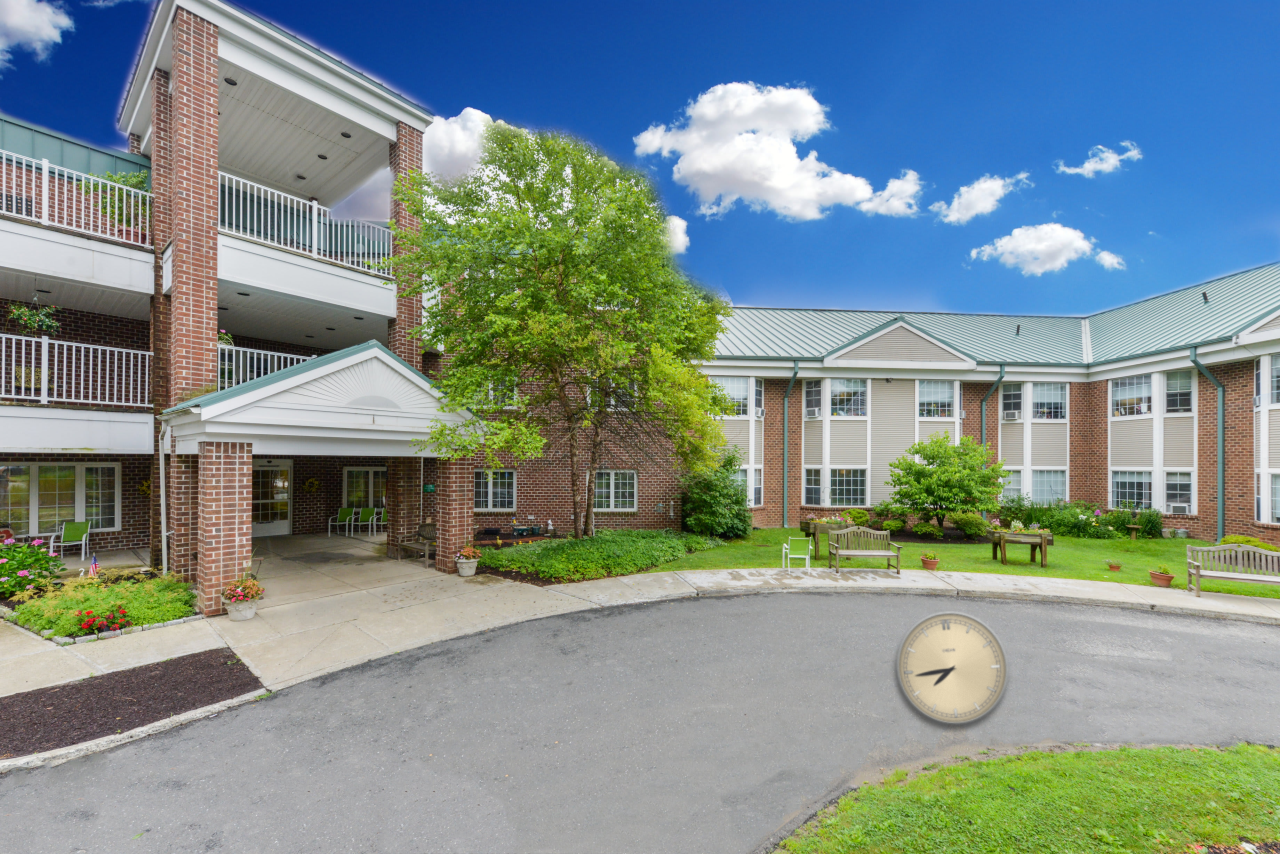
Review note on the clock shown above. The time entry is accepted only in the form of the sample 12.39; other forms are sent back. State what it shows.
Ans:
7.44
